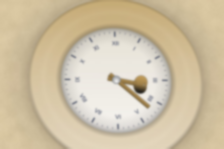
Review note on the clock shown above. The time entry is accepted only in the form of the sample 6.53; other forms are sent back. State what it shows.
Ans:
3.22
